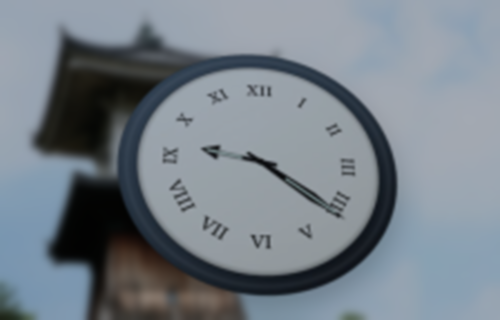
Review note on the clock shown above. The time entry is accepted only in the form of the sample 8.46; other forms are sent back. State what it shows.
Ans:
9.21
